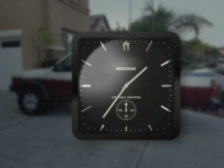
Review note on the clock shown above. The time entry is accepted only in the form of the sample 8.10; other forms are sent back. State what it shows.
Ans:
1.36
